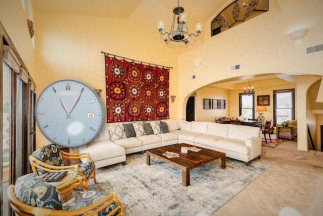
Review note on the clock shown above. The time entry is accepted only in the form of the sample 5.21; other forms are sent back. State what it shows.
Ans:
11.05
